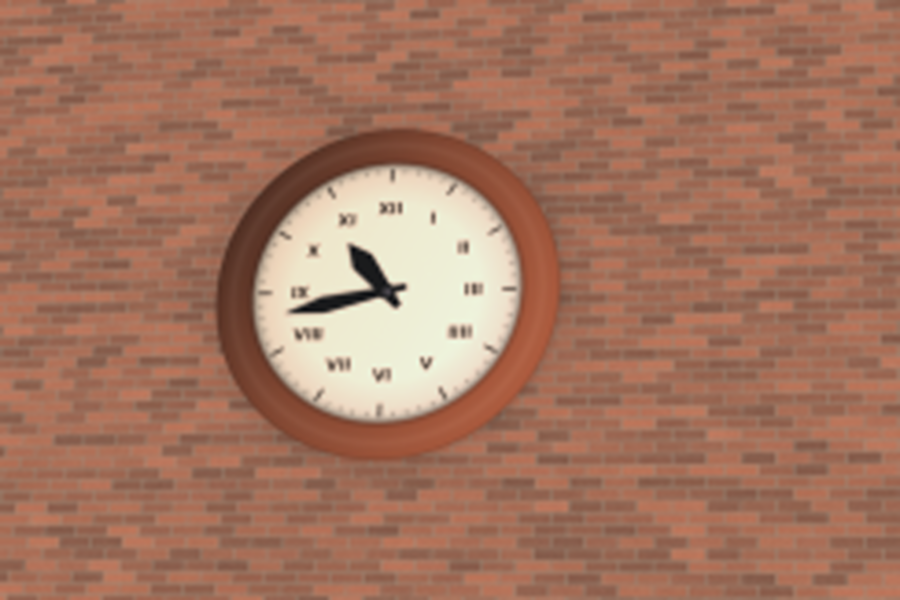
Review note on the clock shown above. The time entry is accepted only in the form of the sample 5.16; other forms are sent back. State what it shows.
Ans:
10.43
